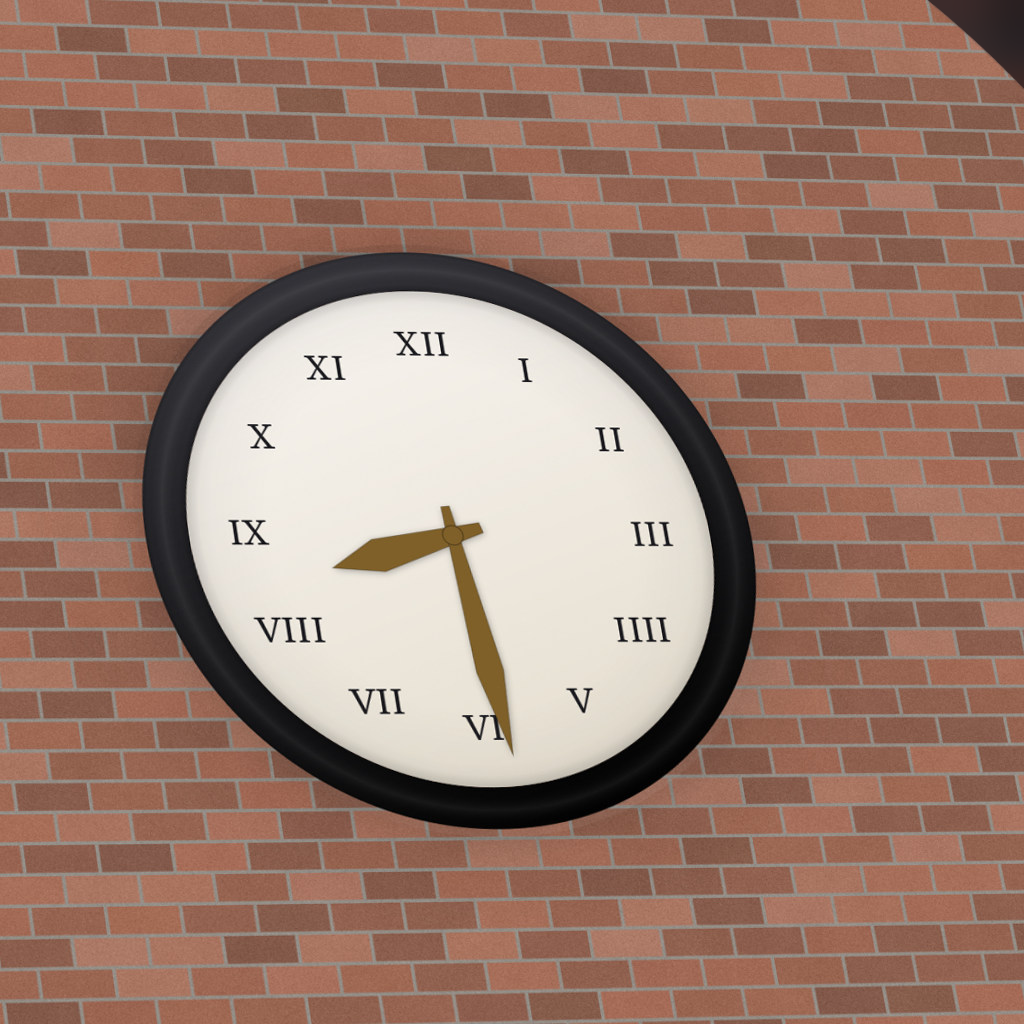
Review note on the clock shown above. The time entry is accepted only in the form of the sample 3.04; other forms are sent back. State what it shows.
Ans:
8.29
